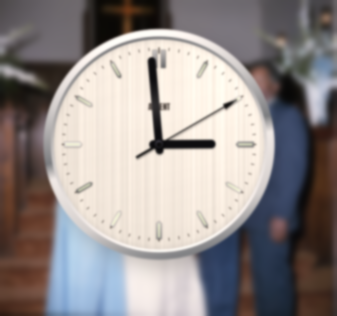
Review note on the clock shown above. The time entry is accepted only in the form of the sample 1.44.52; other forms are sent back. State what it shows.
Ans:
2.59.10
